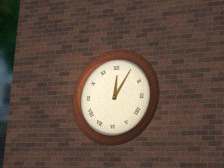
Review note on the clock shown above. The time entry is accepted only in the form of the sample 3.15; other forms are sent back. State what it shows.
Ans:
12.05
